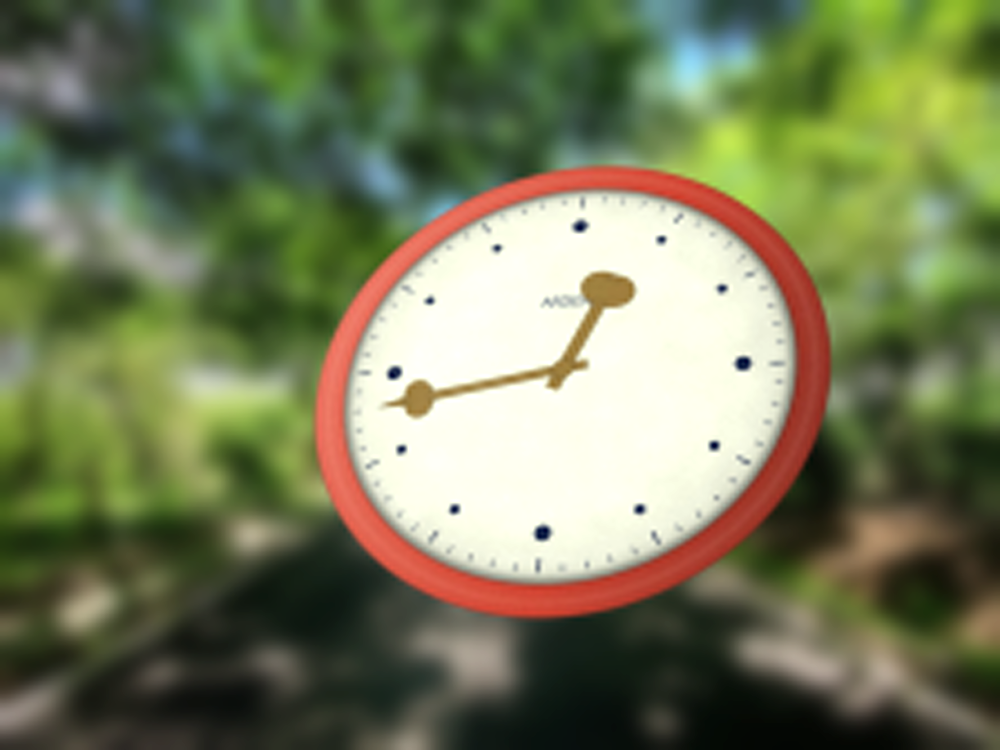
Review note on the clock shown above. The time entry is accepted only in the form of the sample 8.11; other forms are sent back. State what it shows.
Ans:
12.43
